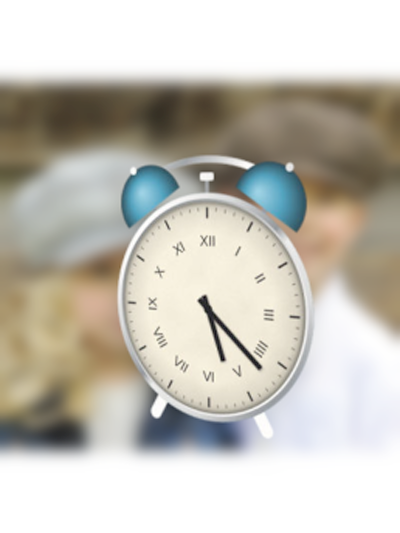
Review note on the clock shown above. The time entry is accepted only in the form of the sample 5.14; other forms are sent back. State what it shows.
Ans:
5.22
